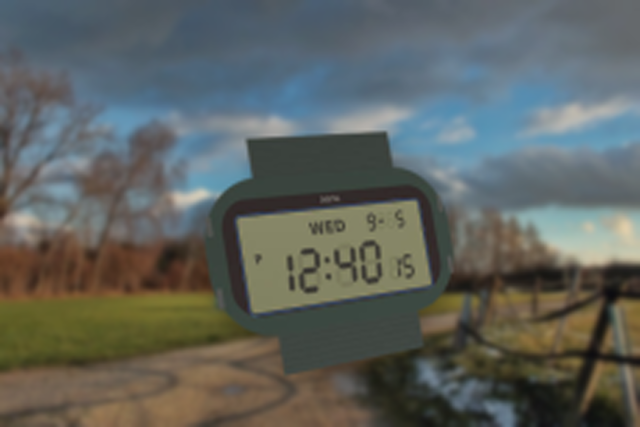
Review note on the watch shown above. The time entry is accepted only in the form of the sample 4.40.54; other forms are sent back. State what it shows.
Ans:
12.40.15
